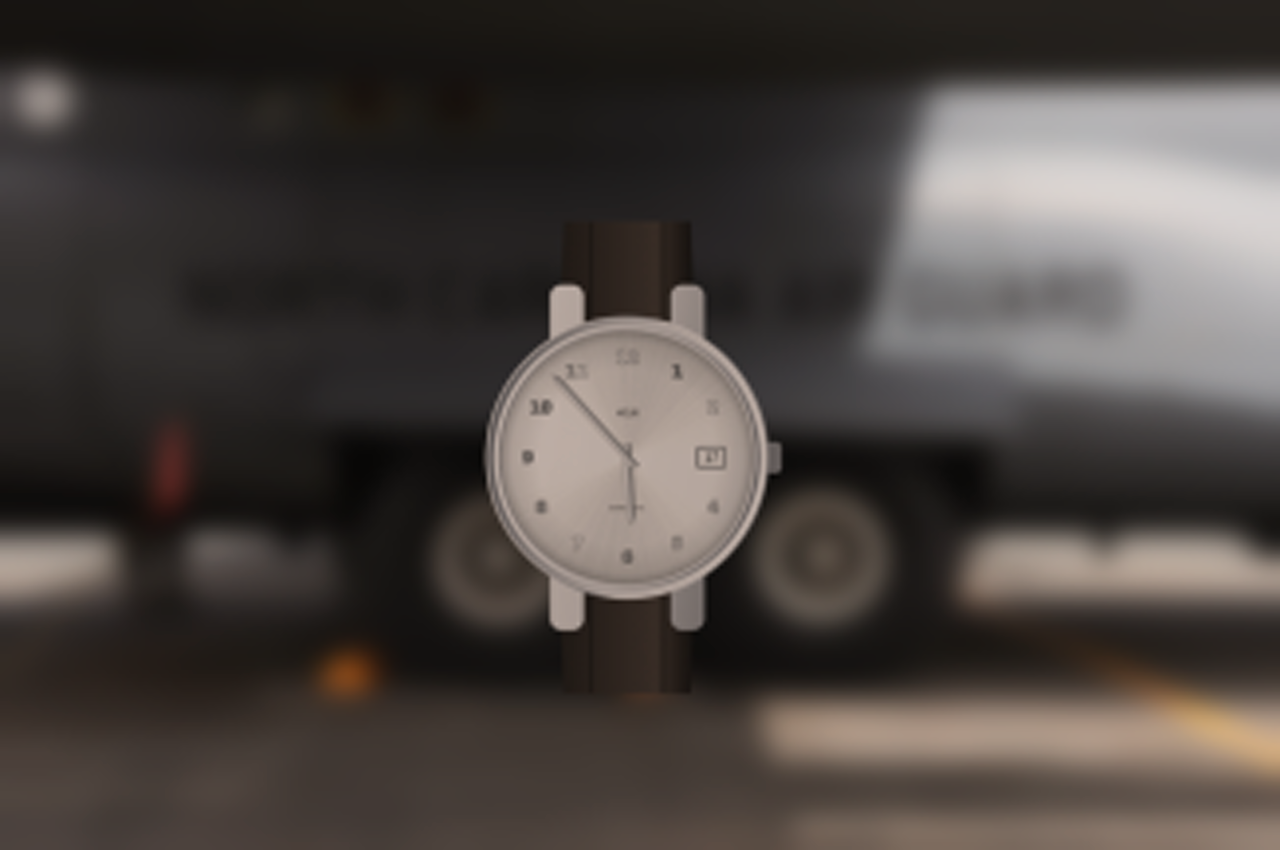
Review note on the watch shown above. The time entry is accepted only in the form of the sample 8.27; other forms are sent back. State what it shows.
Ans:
5.53
